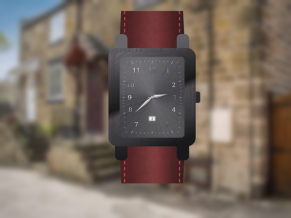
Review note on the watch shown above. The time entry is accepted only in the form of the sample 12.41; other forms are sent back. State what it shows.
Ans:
2.38
